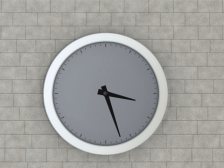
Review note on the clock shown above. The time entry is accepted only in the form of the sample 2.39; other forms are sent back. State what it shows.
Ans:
3.27
